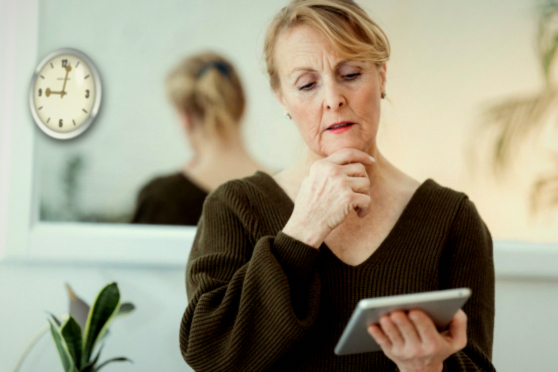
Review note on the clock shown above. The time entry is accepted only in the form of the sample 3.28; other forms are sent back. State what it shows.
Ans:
9.02
